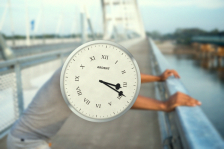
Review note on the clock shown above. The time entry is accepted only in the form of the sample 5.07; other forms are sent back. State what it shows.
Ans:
3.19
